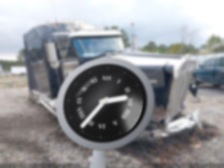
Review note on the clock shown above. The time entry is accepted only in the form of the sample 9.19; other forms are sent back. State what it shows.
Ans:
2.36
